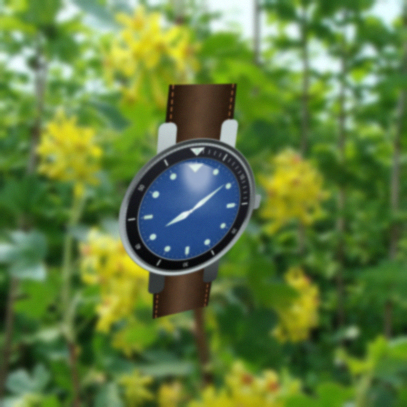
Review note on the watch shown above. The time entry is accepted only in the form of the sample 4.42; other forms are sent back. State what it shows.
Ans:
8.09
